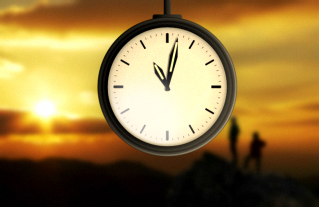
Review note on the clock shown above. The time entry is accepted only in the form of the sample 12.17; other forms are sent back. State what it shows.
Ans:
11.02
